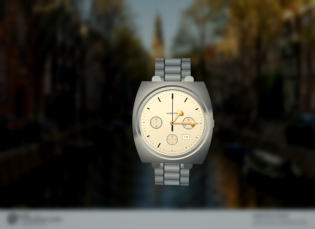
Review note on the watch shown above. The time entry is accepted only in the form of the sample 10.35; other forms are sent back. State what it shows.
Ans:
1.15
